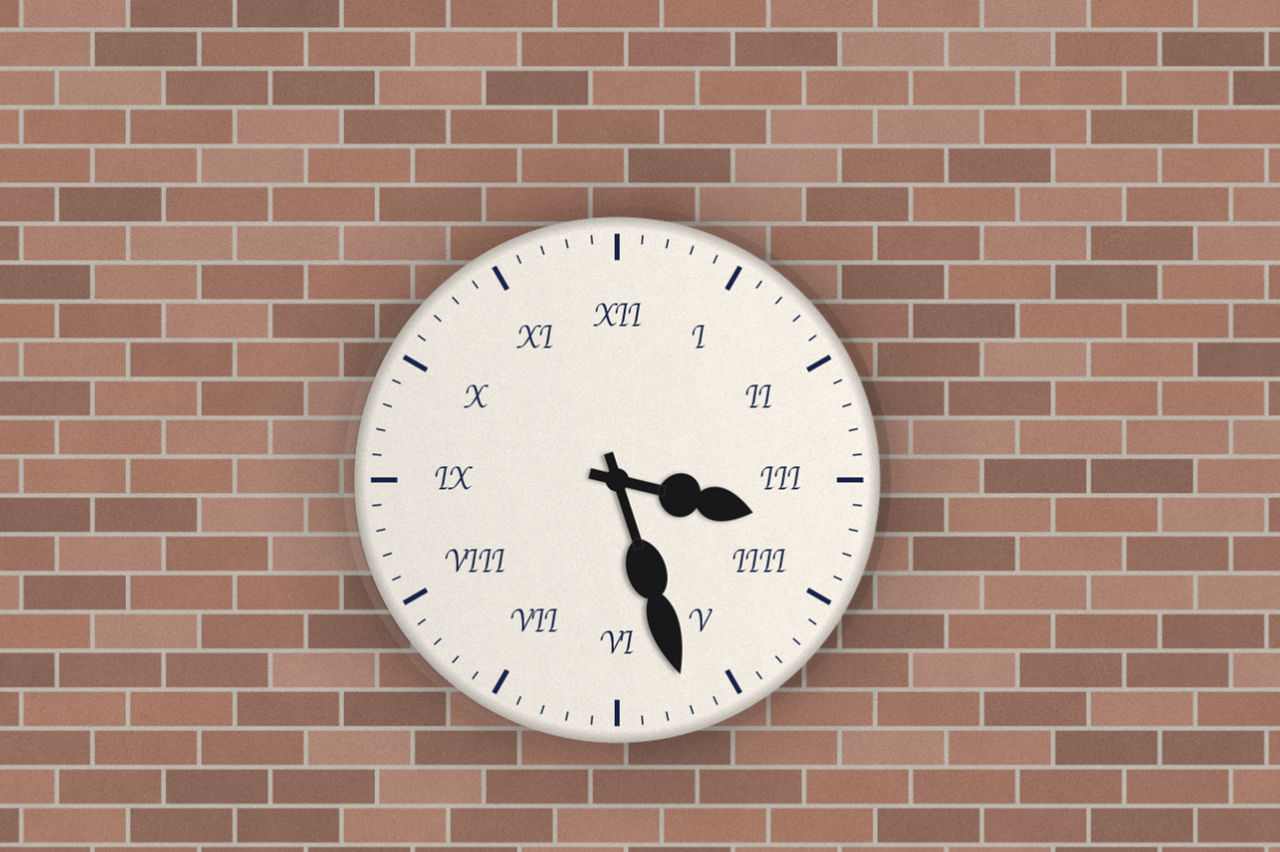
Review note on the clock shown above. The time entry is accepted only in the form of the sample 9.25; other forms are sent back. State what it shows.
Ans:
3.27
